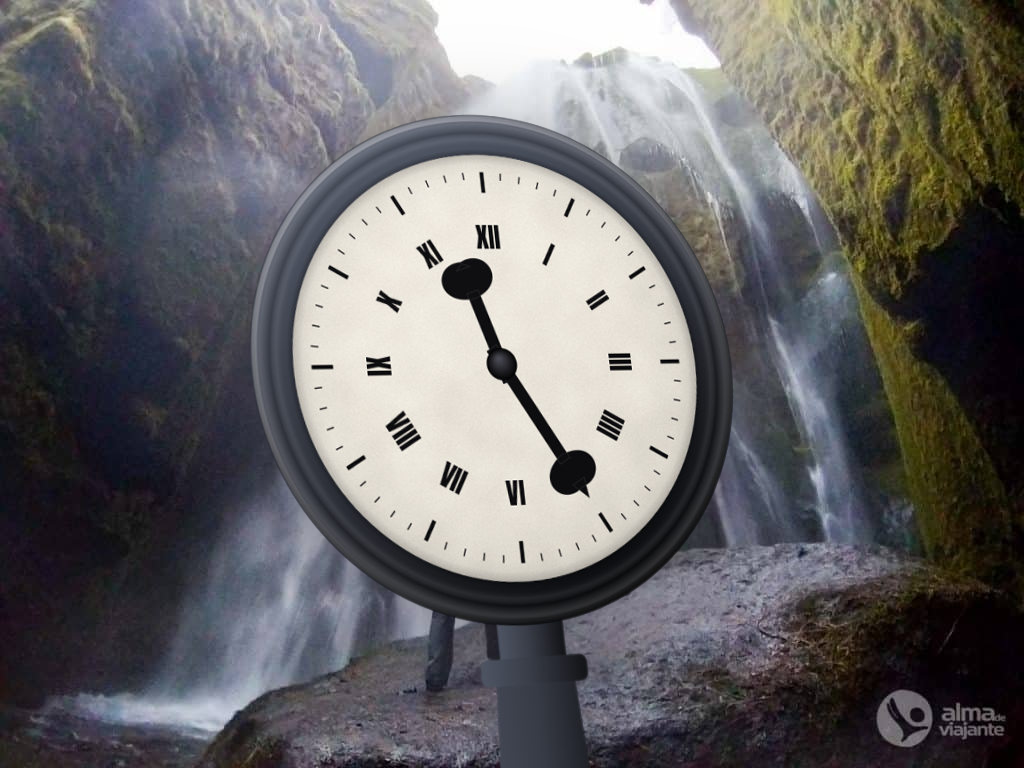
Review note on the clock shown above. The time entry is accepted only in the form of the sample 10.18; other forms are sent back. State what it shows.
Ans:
11.25
